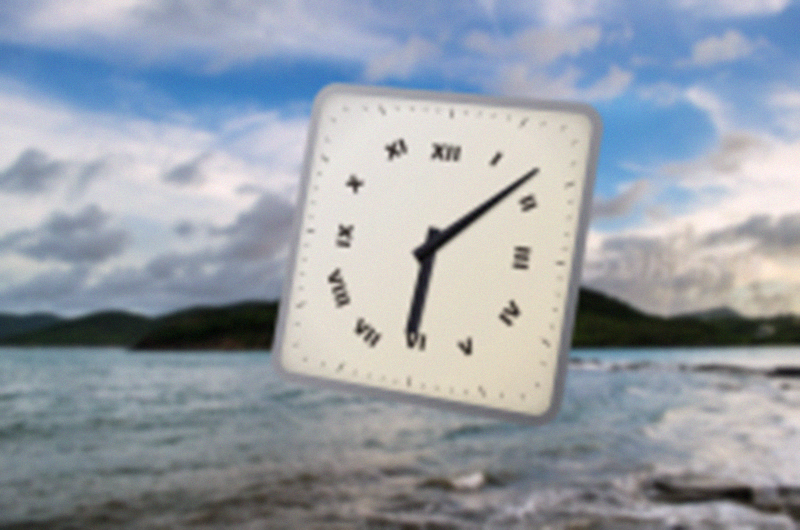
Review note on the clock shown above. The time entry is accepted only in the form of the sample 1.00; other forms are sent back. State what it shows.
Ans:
6.08
